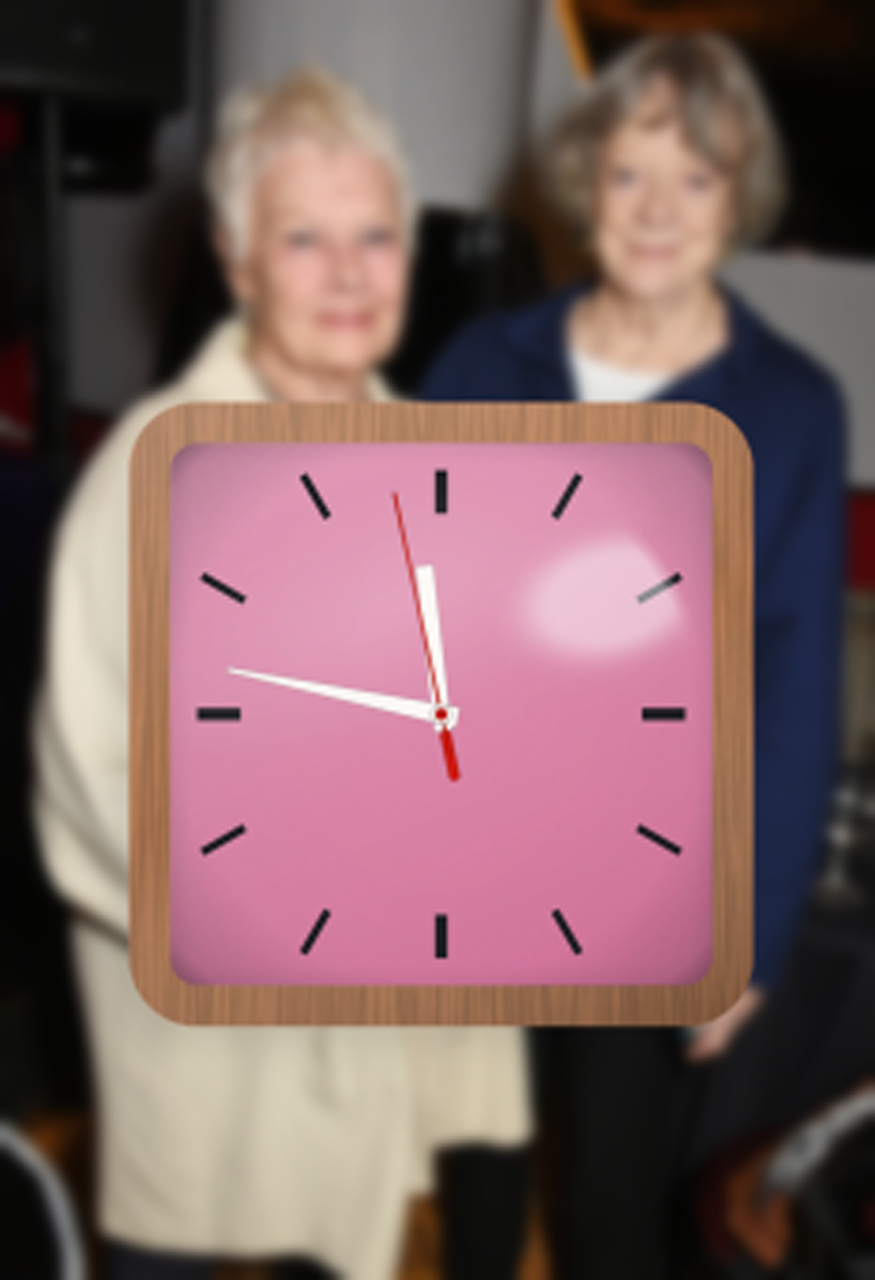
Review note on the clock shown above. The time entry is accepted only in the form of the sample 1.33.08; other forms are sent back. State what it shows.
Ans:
11.46.58
